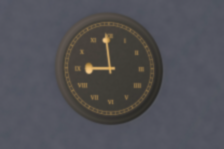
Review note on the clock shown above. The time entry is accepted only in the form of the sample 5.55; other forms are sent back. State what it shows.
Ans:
8.59
